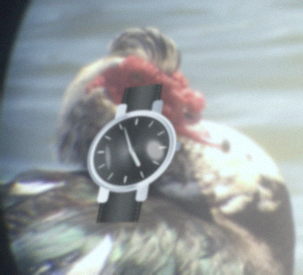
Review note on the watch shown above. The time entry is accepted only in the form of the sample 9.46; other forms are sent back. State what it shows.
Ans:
4.56
